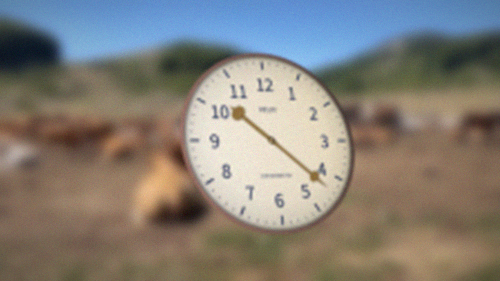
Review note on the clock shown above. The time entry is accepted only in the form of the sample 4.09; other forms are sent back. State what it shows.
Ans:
10.22
